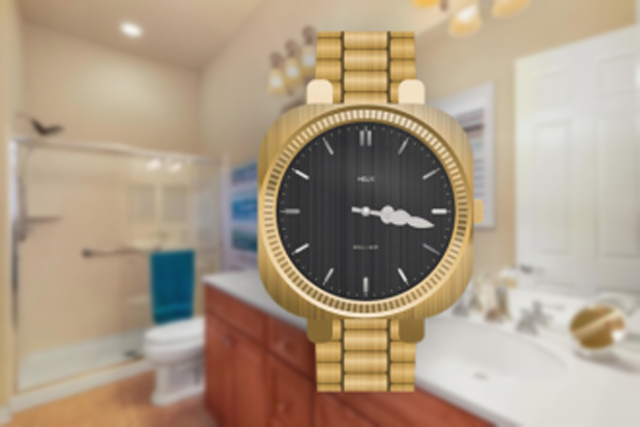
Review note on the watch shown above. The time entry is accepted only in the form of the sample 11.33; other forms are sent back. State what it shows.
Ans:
3.17
